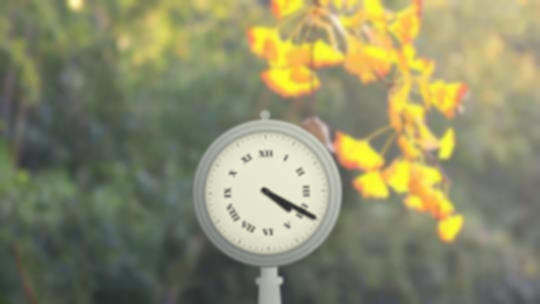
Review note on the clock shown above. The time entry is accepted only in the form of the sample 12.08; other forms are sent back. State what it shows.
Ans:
4.20
